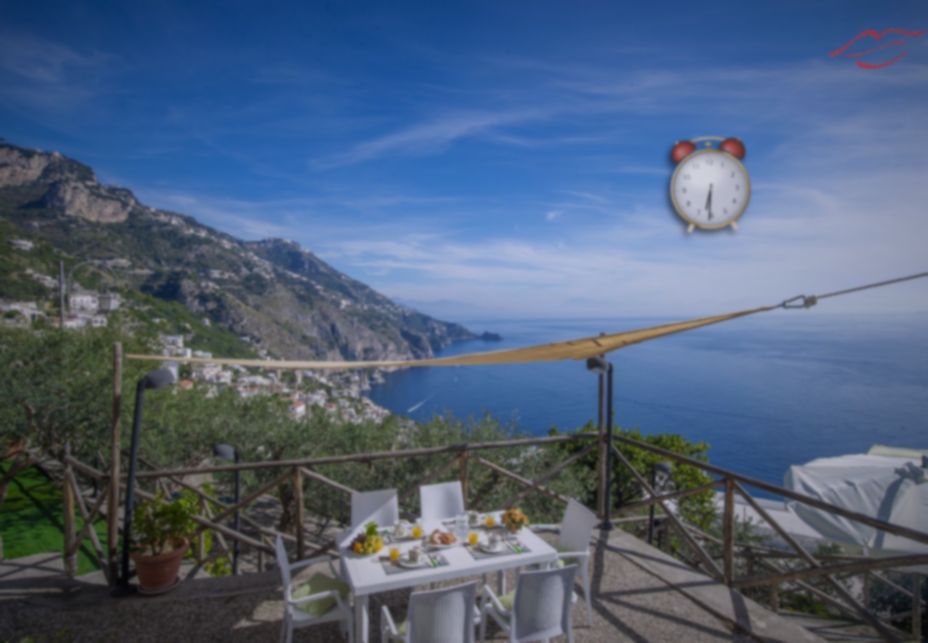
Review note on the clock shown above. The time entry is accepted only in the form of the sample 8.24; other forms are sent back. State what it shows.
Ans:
6.31
